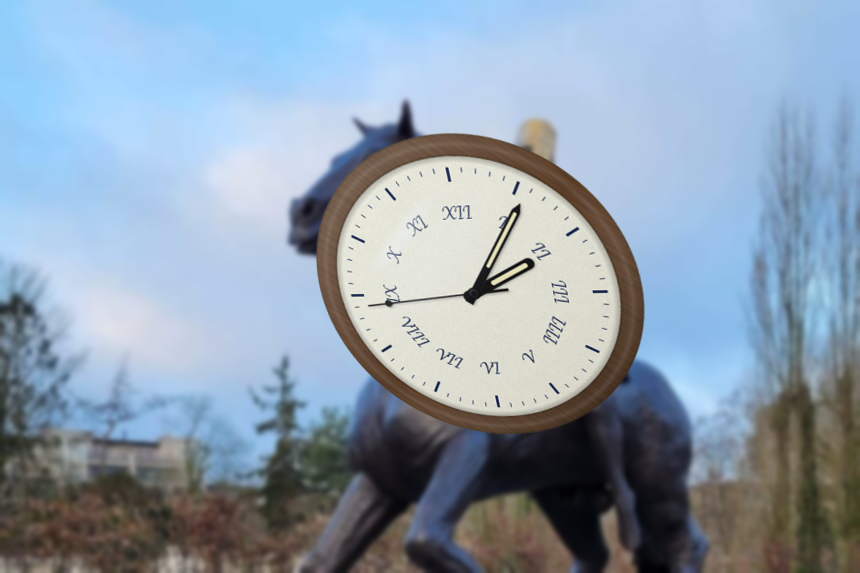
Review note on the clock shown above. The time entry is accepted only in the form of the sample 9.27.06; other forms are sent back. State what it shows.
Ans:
2.05.44
